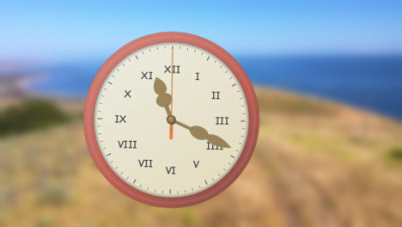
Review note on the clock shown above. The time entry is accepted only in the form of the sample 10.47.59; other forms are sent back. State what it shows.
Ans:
11.19.00
